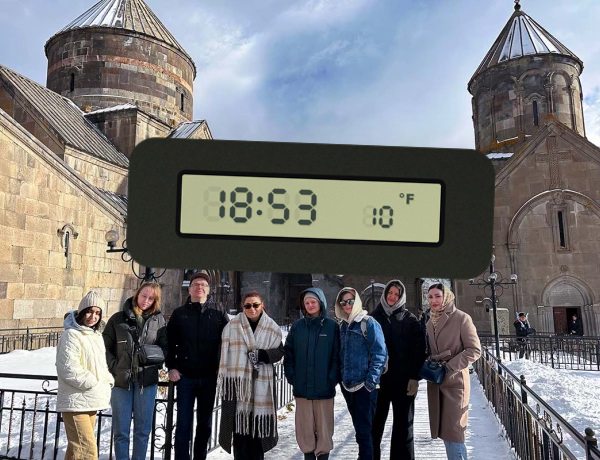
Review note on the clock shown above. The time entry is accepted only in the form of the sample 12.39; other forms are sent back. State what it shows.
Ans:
18.53
